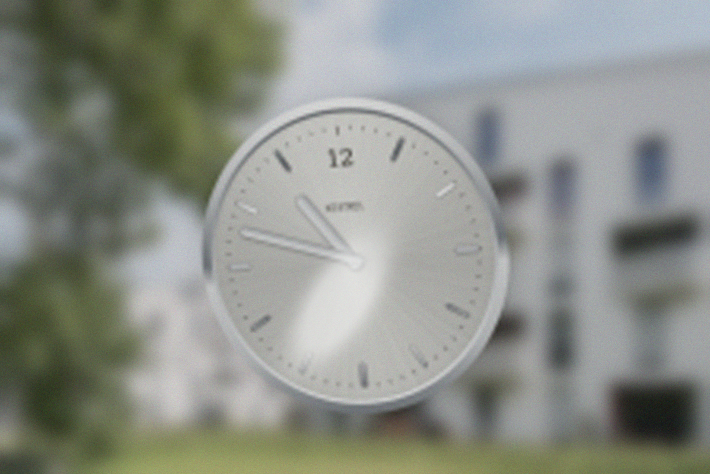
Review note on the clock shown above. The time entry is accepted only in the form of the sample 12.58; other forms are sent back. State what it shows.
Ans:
10.48
